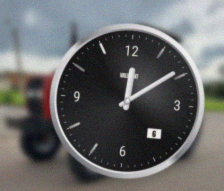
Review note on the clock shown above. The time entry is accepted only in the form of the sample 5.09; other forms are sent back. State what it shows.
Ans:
12.09
